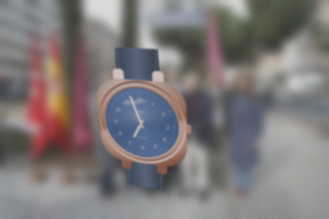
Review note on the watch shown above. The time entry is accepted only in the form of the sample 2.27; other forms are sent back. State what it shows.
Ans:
6.57
